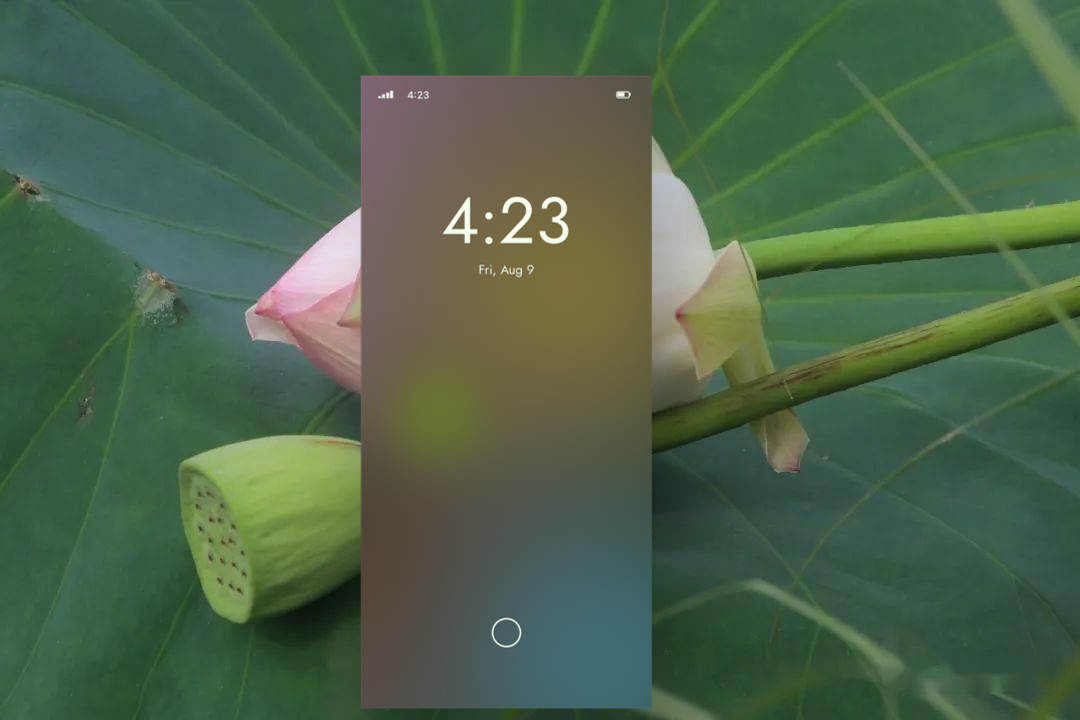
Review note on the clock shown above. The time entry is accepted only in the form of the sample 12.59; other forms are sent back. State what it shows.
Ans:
4.23
